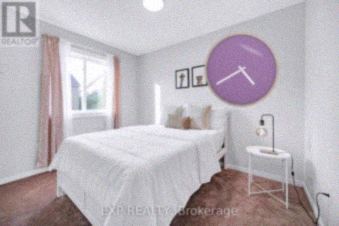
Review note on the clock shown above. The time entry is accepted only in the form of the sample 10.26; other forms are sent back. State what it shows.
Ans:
4.40
